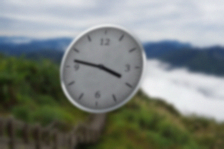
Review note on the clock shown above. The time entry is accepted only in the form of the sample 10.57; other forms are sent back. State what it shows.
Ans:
3.47
